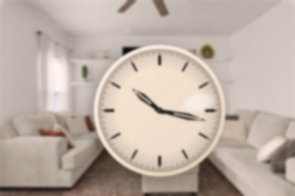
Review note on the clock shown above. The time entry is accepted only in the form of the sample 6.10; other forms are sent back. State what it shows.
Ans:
10.17
